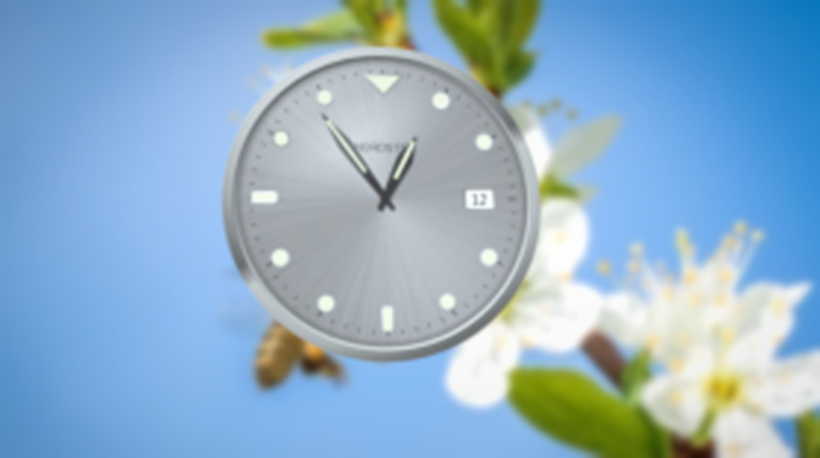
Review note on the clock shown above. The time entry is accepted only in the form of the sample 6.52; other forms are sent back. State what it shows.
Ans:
12.54
